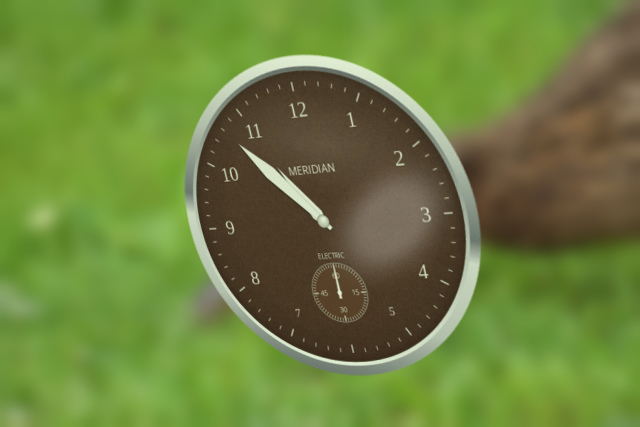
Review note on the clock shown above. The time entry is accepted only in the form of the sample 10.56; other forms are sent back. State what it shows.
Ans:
10.53
